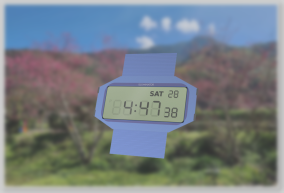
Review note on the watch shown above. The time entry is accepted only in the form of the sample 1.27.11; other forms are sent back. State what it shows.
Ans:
4.47.38
